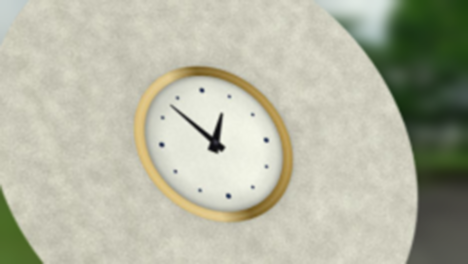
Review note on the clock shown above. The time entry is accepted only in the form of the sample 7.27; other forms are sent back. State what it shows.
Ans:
12.53
